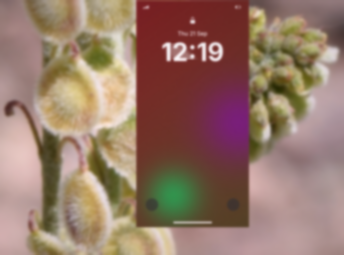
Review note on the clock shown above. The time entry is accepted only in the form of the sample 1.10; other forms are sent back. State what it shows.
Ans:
12.19
